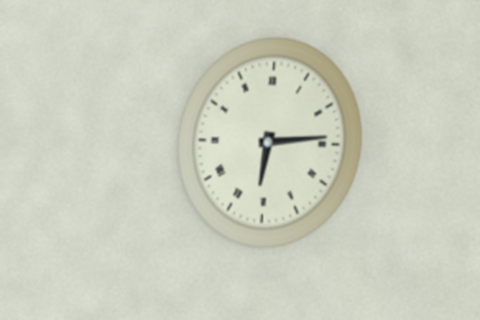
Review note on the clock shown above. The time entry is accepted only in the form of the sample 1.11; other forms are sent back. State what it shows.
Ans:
6.14
